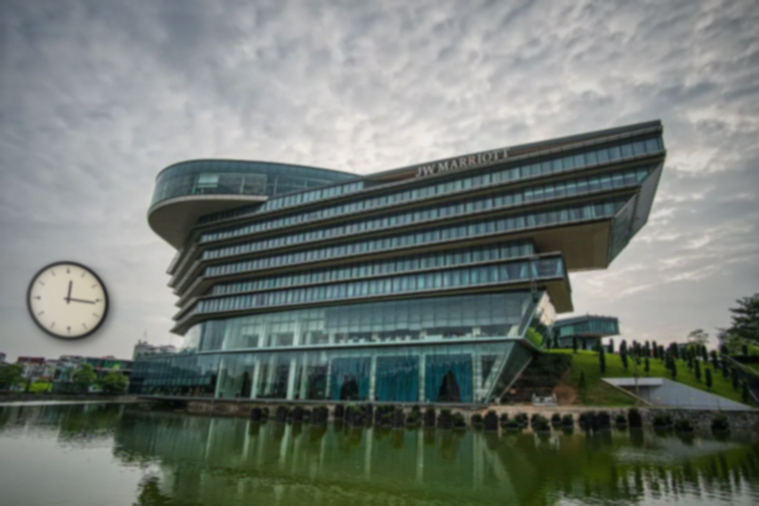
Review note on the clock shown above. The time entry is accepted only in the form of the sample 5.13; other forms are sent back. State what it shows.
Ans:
12.16
